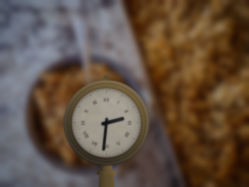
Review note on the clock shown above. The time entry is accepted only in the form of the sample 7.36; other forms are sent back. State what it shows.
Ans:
2.31
